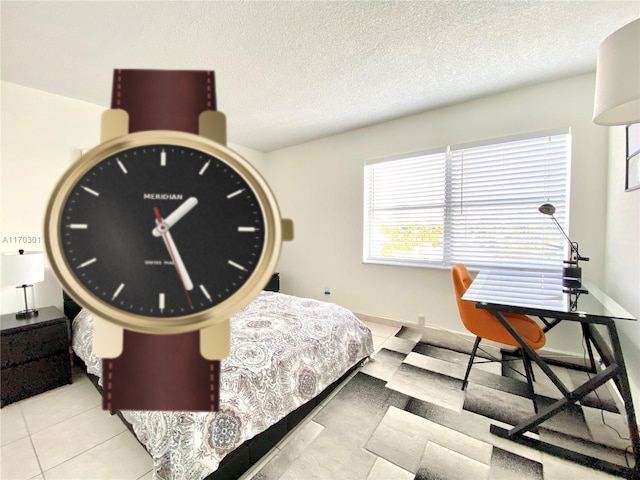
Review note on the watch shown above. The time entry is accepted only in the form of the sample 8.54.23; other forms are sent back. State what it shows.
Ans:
1.26.27
